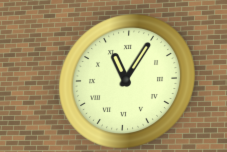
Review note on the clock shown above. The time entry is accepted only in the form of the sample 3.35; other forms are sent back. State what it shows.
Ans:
11.05
